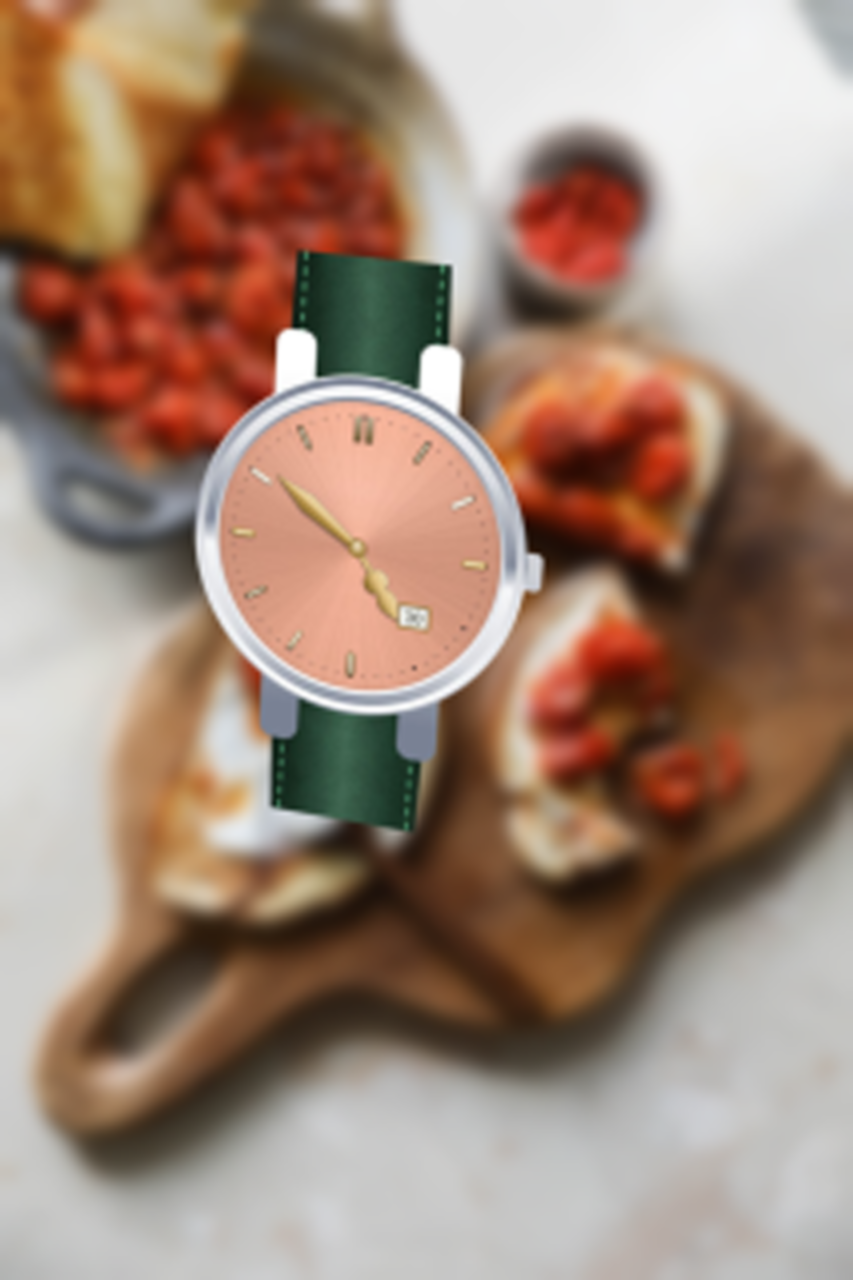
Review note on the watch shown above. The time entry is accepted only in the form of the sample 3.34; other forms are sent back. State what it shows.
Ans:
4.51
